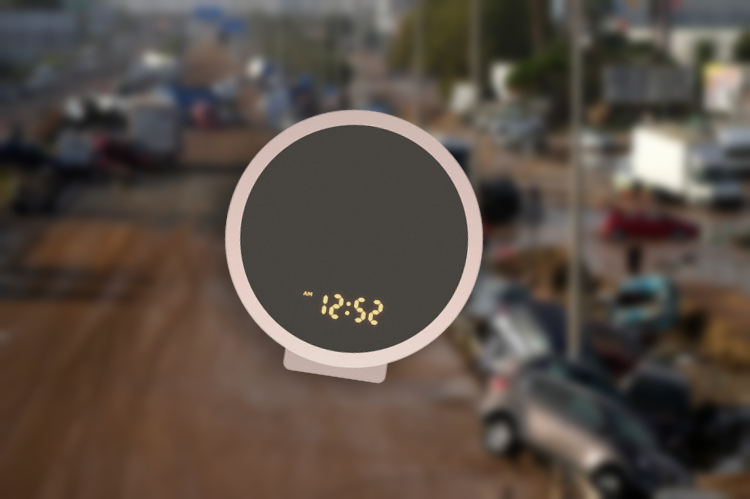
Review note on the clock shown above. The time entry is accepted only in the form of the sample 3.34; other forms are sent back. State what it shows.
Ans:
12.52
